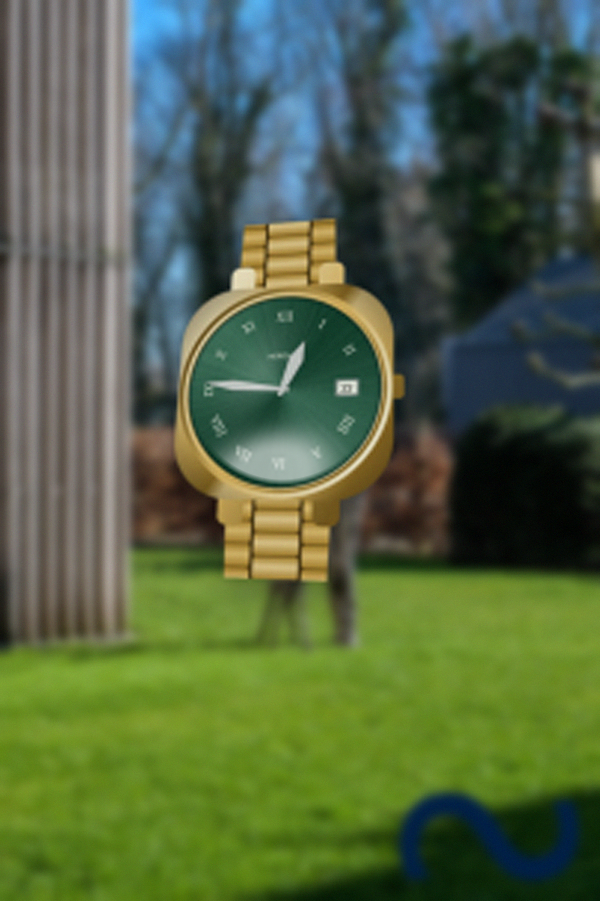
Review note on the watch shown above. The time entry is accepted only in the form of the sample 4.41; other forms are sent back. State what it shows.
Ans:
12.46
